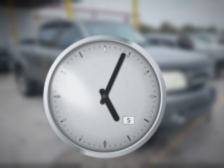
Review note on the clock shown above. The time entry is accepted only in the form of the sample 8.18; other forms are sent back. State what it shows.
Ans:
5.04
